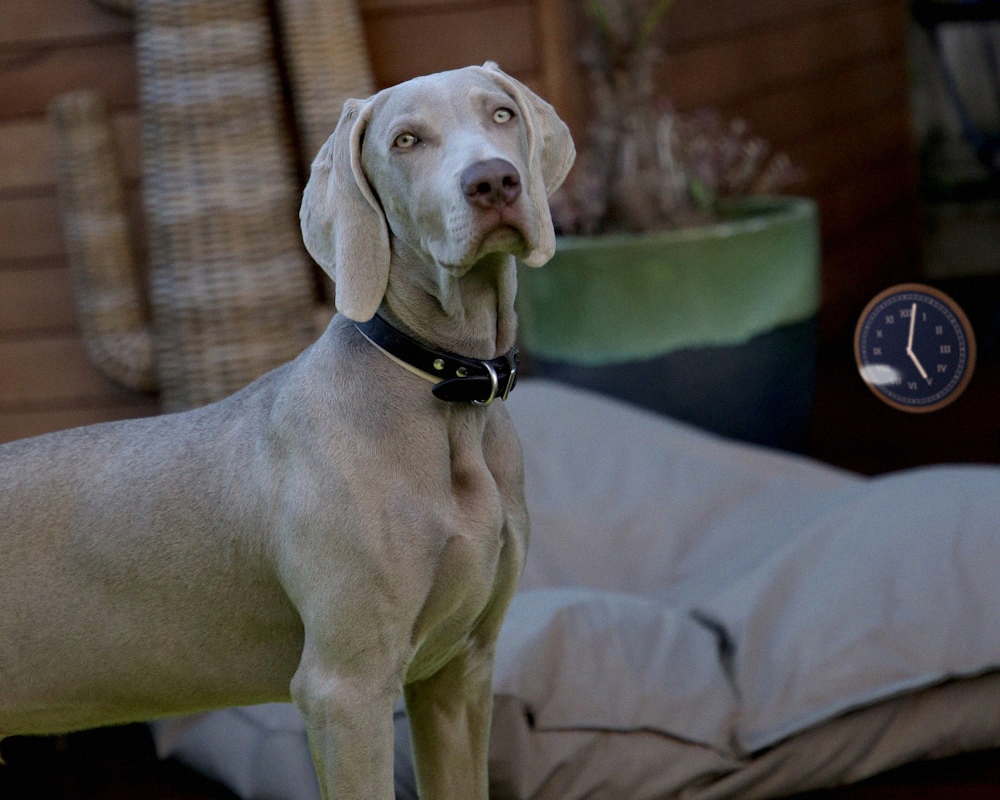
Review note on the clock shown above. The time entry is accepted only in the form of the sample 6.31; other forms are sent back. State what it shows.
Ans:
5.02
